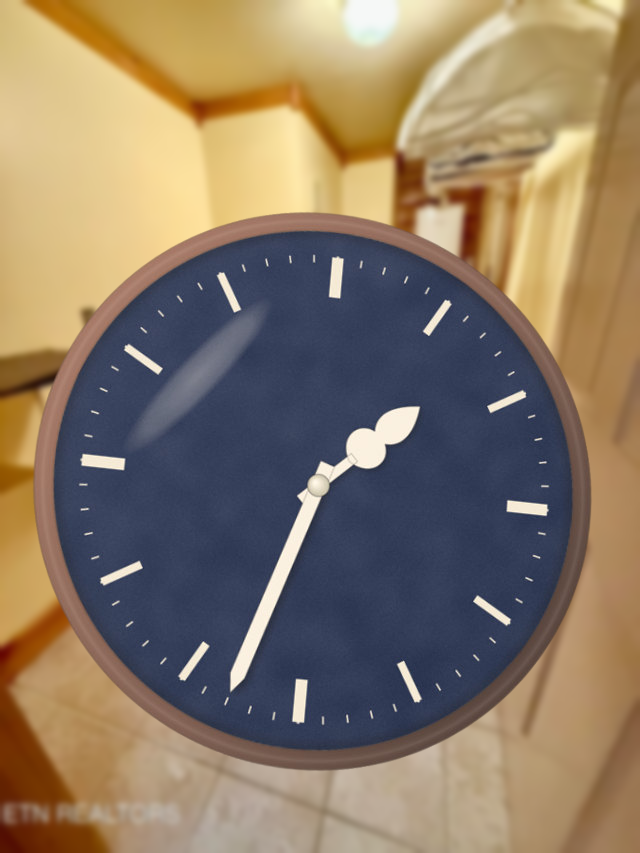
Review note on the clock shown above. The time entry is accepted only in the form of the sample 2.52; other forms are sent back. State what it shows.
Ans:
1.33
